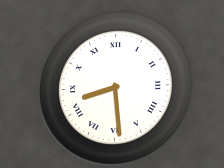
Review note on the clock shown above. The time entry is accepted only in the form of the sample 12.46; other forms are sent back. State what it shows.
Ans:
8.29
